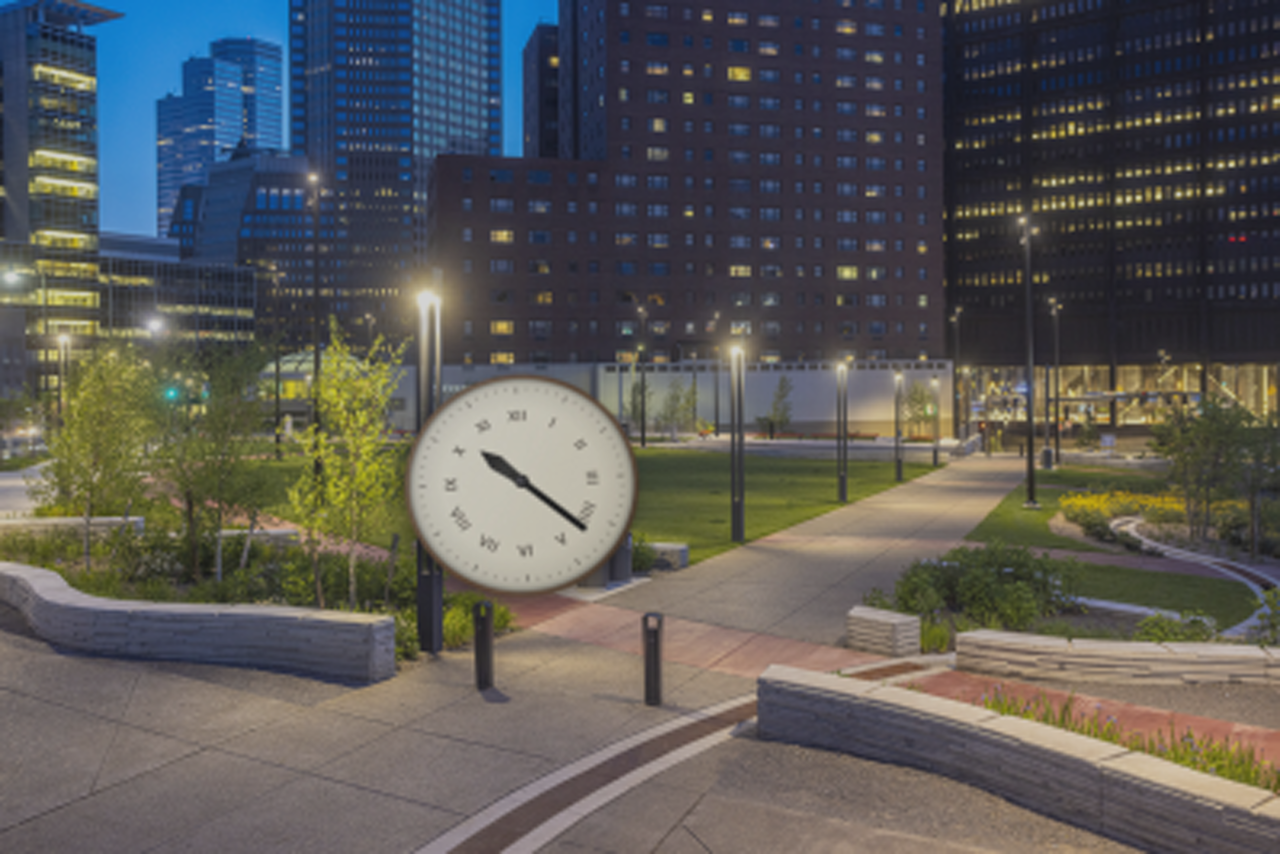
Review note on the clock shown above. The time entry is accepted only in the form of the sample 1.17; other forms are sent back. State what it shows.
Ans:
10.22
